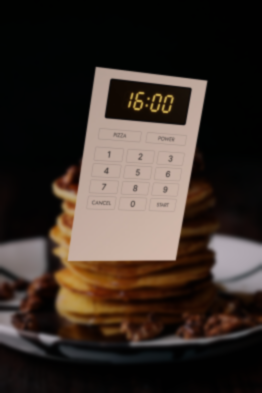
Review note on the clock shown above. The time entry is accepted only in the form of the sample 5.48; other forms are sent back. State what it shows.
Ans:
16.00
